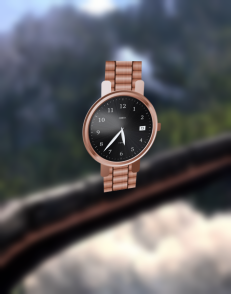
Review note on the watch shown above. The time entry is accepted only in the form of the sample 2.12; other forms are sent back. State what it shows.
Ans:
5.37
